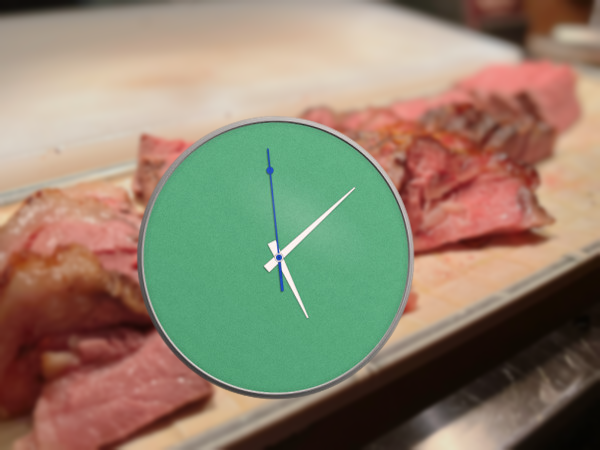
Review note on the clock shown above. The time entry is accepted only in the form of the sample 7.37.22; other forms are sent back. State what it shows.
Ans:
5.07.59
